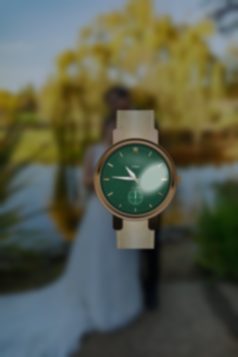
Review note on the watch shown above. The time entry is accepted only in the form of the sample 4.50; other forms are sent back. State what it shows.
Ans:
10.46
